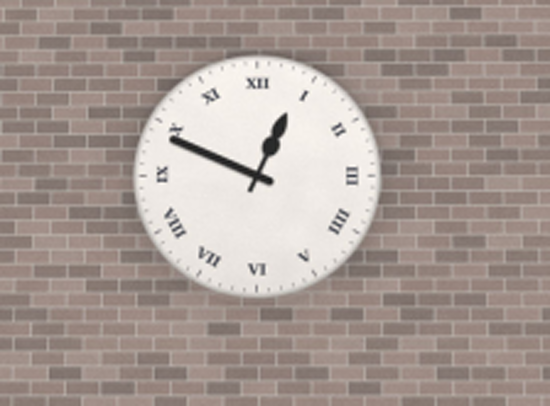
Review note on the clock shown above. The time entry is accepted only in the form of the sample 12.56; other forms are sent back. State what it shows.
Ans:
12.49
